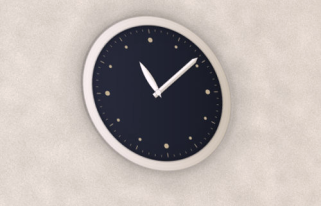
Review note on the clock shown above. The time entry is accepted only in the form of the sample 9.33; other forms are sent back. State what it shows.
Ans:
11.09
